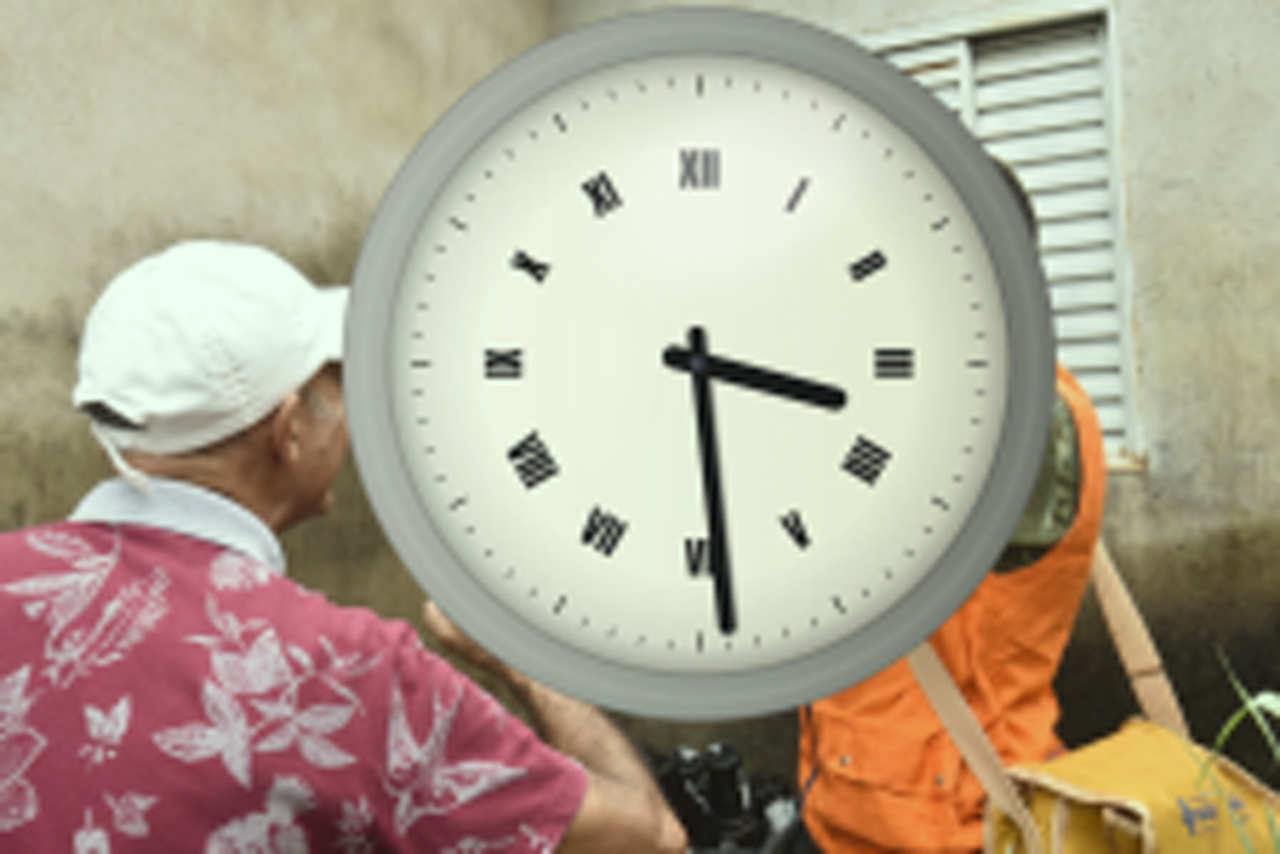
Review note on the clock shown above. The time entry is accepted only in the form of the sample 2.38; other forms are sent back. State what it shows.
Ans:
3.29
